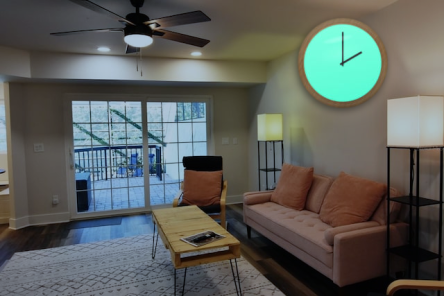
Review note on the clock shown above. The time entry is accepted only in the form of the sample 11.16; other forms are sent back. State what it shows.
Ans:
2.00
